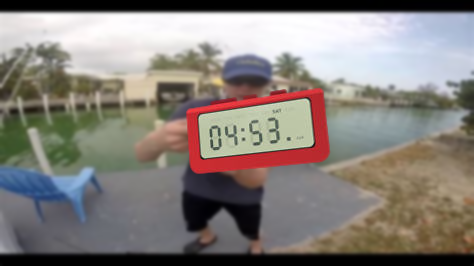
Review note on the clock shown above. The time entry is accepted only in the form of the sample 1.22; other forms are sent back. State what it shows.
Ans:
4.53
